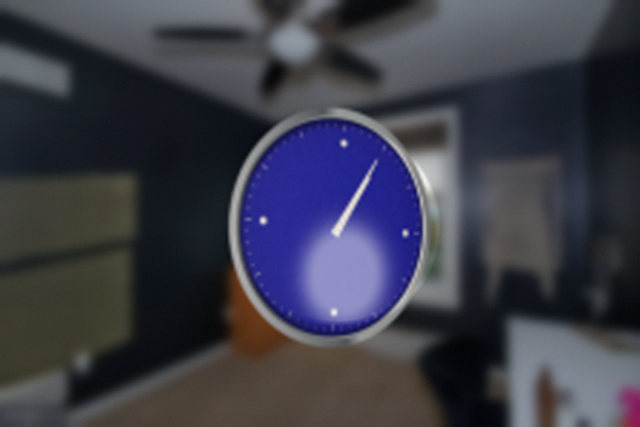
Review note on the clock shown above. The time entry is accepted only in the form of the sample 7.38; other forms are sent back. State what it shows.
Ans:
1.05
